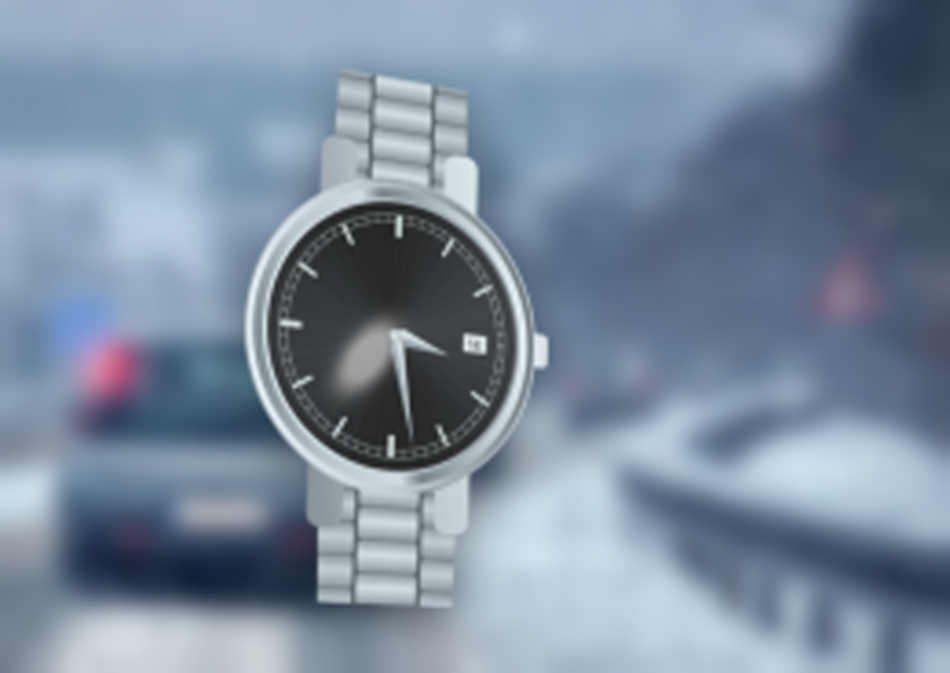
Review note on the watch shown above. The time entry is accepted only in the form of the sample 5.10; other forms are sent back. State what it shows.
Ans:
3.28
